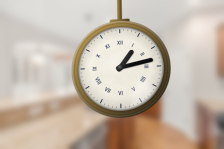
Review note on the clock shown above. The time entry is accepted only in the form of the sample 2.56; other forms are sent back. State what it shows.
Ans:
1.13
